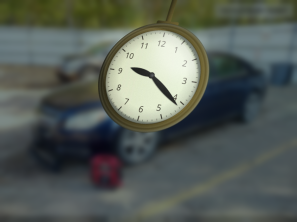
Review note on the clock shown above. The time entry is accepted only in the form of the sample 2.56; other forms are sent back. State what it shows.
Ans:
9.21
